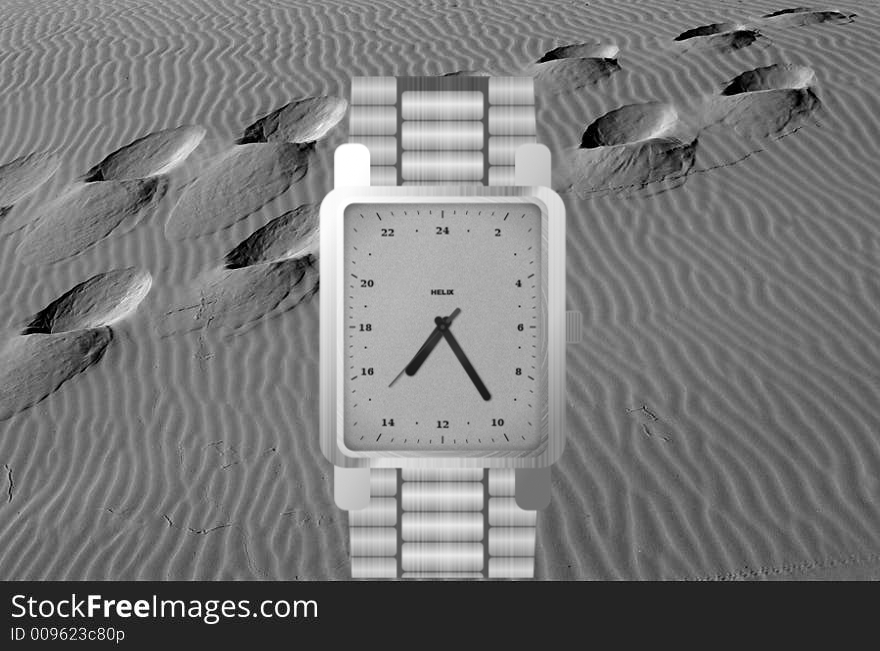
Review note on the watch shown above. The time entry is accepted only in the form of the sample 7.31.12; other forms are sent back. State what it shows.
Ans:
14.24.37
